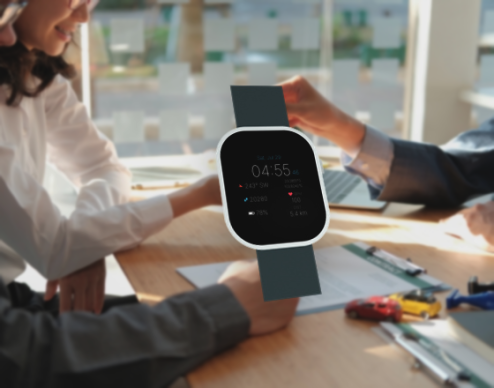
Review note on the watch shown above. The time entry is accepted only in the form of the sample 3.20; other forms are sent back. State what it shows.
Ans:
4.55
